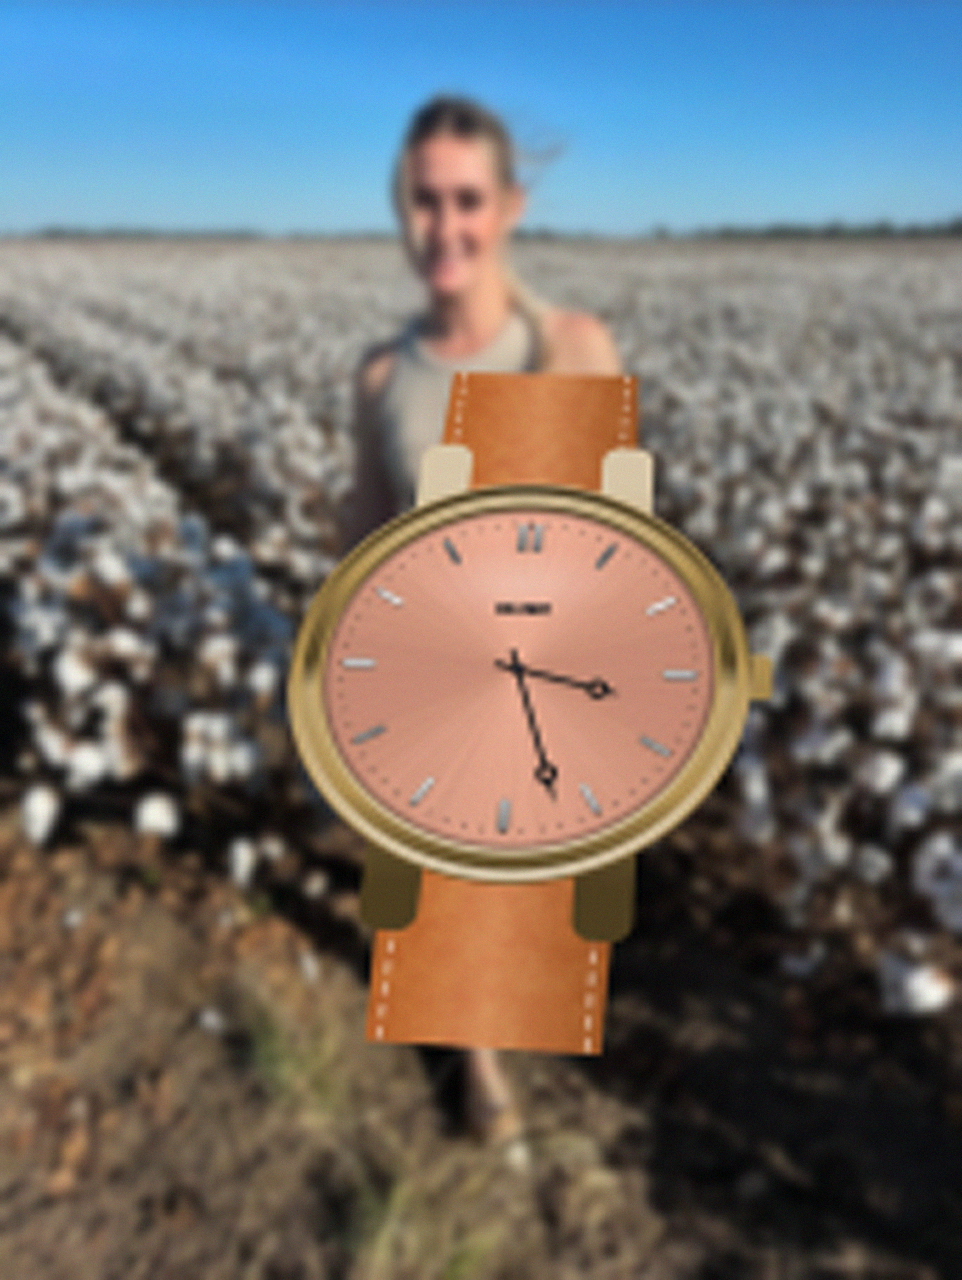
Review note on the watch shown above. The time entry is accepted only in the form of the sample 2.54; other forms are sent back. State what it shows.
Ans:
3.27
